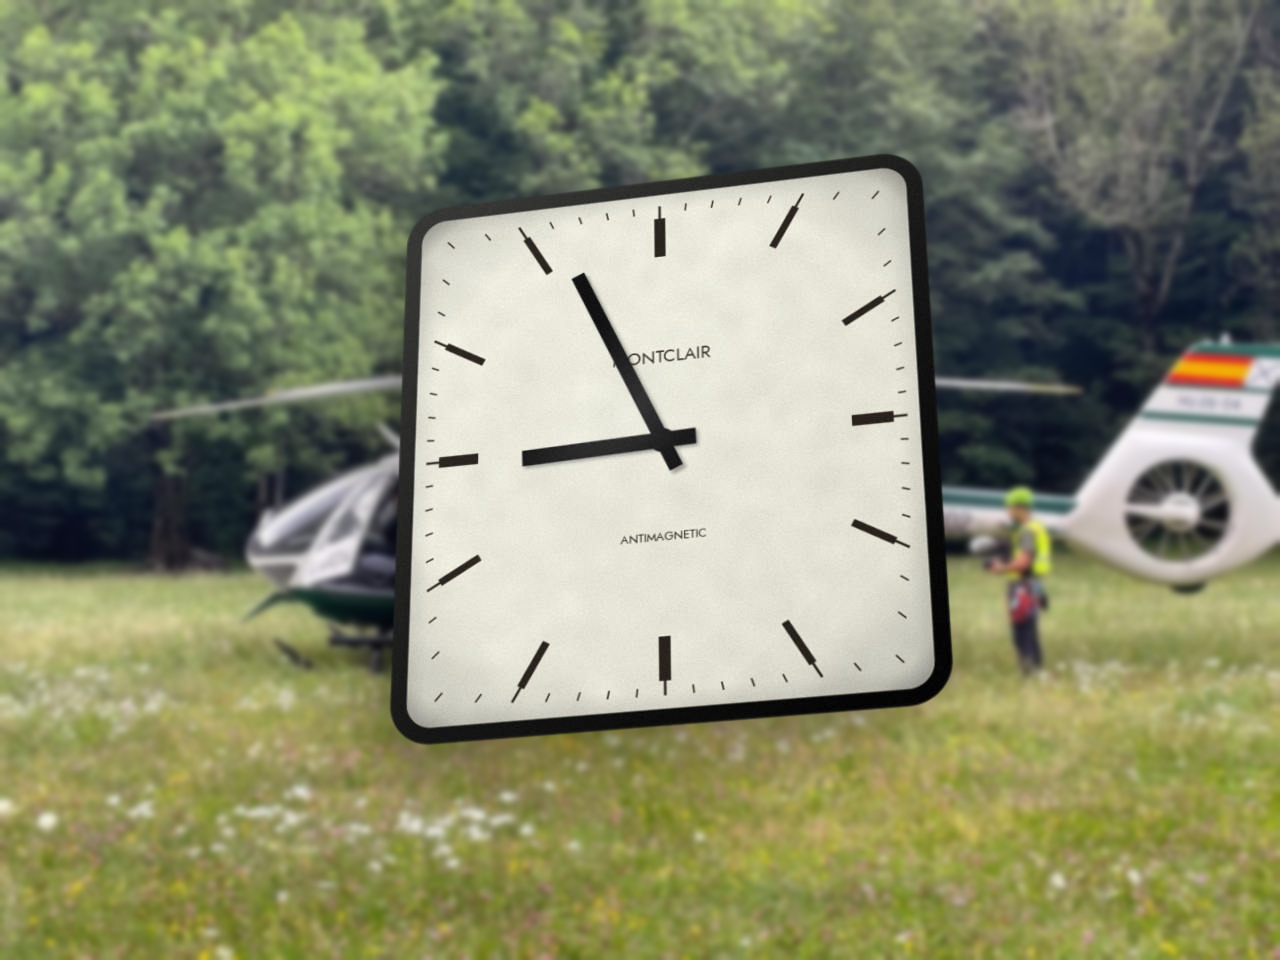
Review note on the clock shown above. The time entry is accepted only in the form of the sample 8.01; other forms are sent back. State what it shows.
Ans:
8.56
